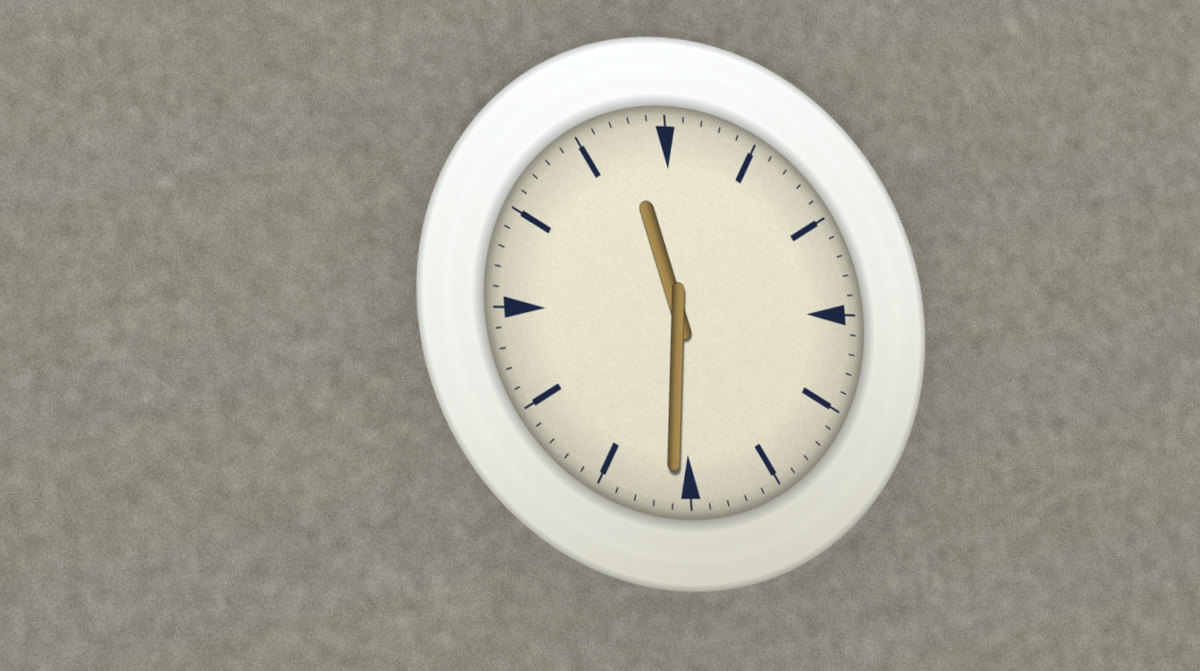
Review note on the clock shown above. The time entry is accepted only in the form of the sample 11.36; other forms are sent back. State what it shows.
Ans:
11.31
